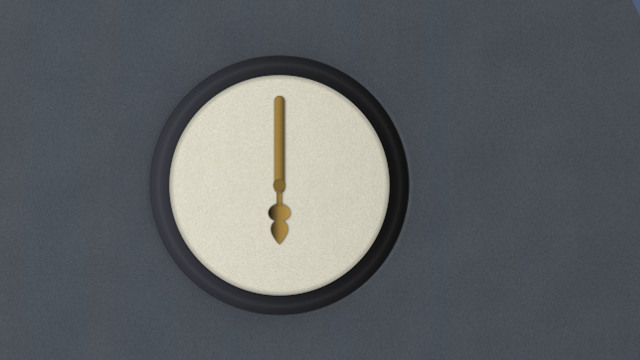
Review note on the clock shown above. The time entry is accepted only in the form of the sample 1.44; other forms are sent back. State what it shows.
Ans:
6.00
